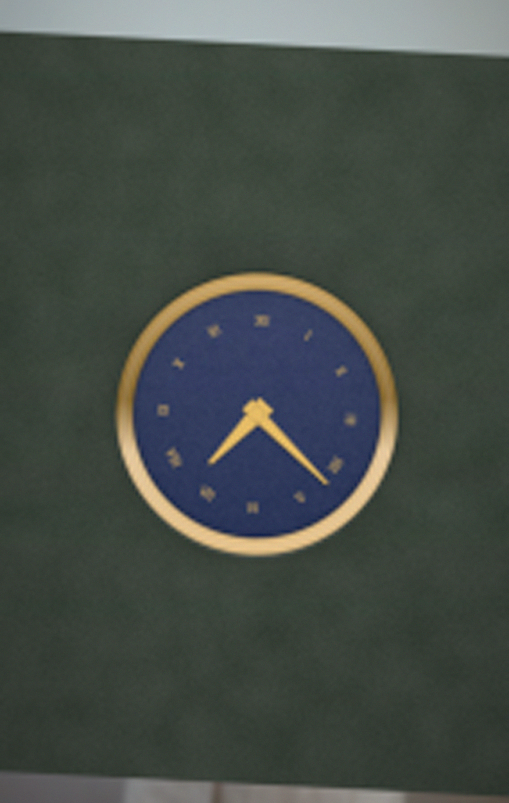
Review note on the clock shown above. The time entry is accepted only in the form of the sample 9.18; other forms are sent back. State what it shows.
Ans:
7.22
